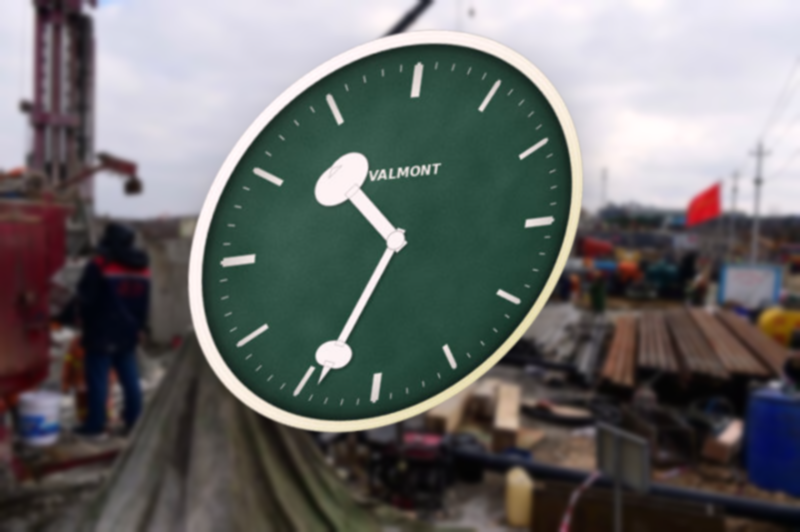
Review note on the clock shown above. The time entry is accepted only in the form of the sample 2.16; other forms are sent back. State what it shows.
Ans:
10.34
